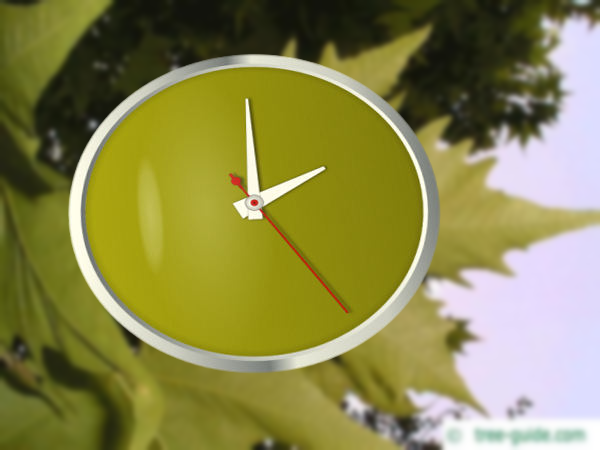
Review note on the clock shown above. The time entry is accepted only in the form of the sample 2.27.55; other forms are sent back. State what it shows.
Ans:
1.59.24
